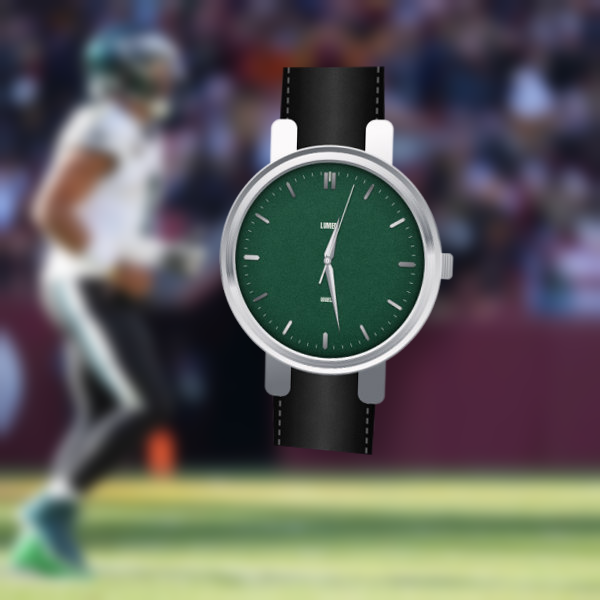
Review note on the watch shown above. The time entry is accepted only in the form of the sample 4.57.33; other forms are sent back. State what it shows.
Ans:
12.28.03
